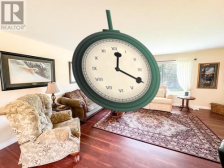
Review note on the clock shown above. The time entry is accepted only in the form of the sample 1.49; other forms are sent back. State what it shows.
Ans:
12.20
